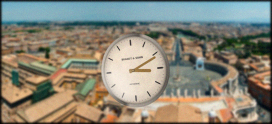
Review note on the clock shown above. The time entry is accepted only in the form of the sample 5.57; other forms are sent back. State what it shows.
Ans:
3.11
